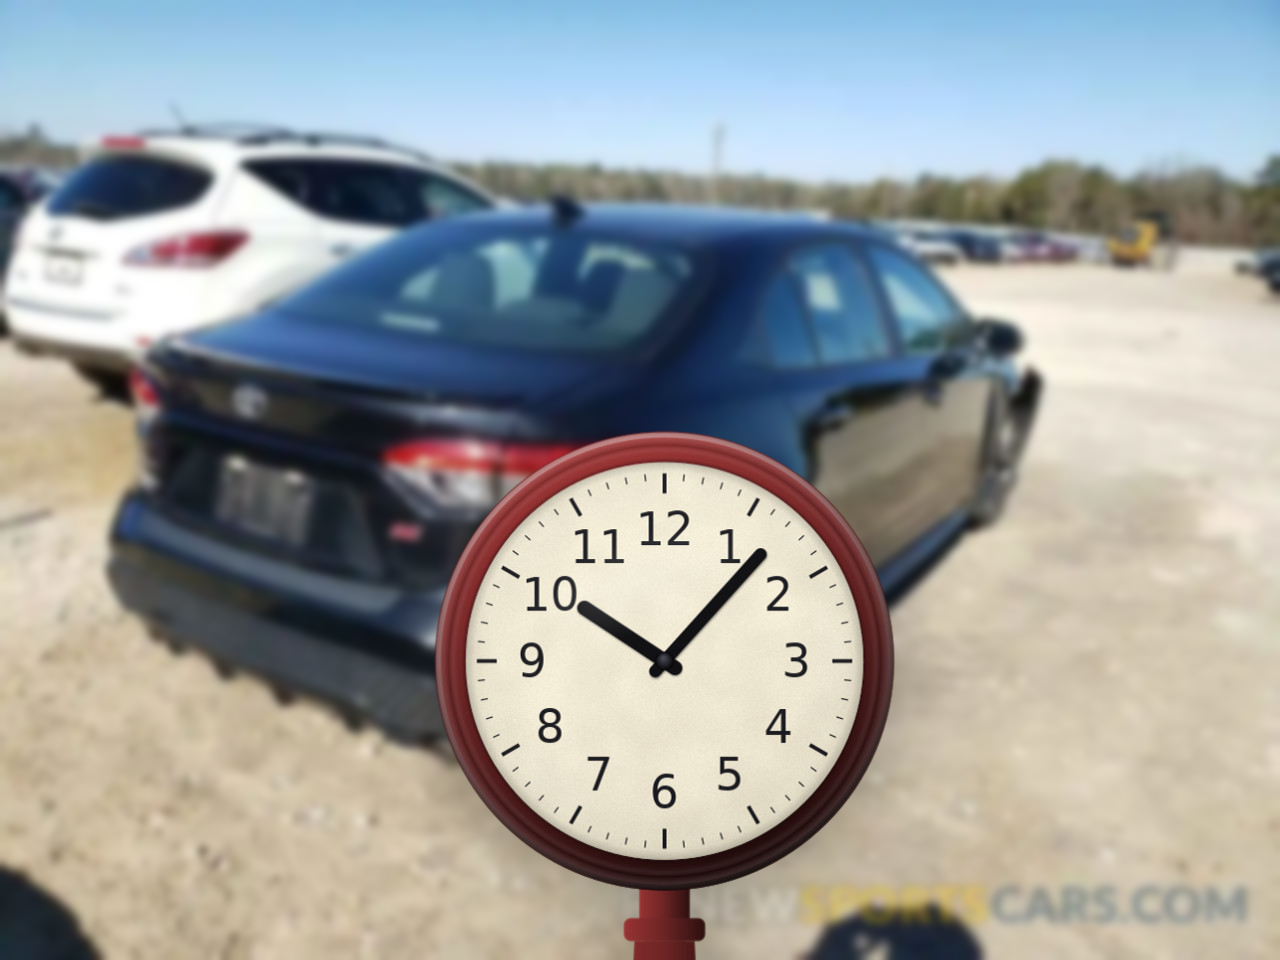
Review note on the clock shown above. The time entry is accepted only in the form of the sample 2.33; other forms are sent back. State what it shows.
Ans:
10.07
